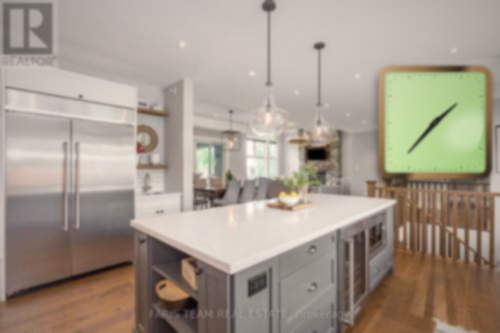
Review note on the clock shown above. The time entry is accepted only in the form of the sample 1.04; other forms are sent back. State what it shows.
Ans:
1.37
